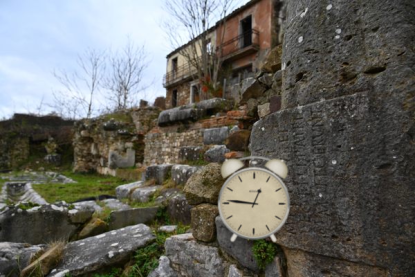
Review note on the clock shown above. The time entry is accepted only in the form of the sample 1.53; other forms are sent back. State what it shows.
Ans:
12.46
